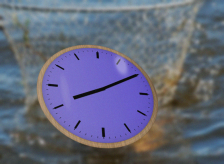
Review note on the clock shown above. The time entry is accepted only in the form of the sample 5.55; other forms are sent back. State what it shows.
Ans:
8.10
